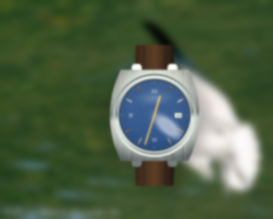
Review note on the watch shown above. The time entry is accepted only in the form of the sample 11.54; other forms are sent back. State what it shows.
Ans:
12.33
